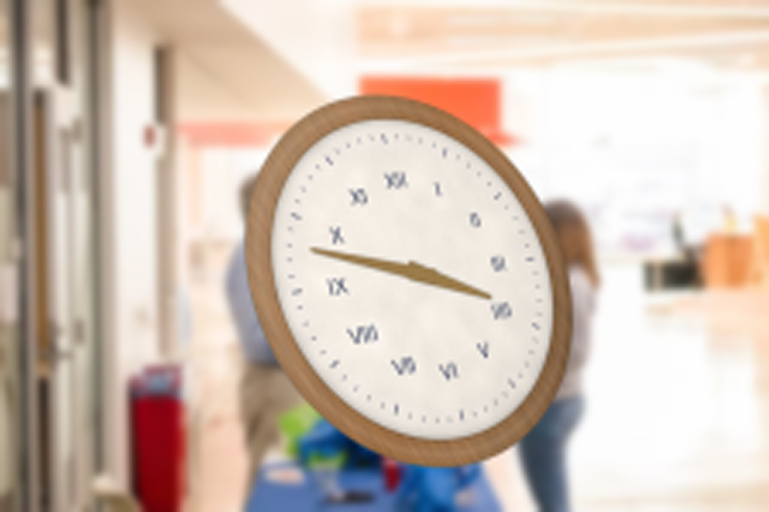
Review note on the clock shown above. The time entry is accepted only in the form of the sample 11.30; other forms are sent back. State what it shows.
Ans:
3.48
